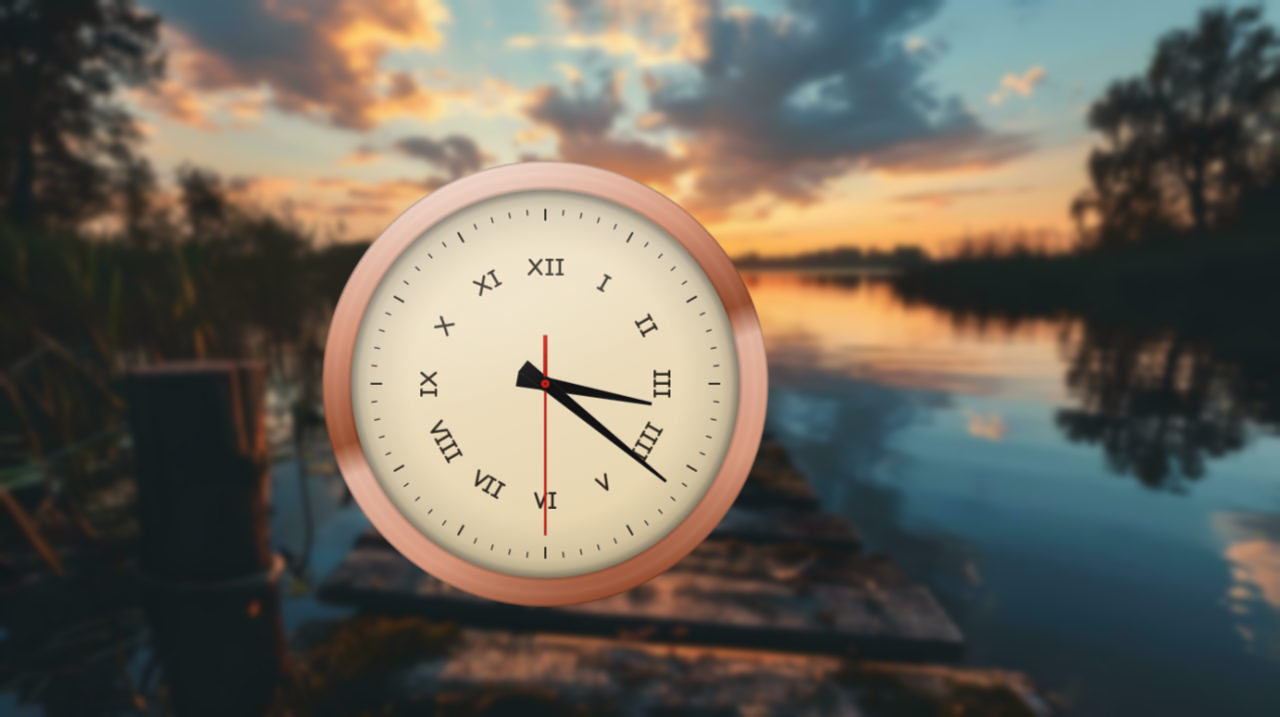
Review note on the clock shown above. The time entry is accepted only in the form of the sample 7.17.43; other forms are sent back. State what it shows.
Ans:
3.21.30
